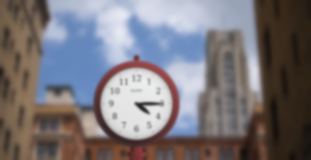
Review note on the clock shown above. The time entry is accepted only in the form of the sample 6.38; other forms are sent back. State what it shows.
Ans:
4.15
